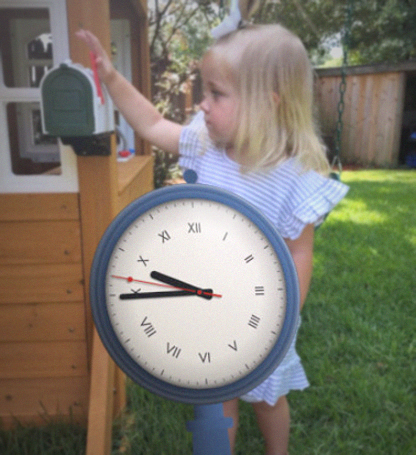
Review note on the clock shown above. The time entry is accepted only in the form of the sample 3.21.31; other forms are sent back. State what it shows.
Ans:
9.44.47
